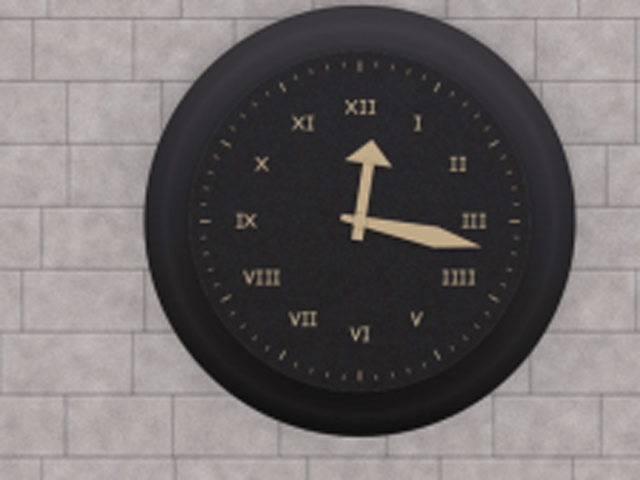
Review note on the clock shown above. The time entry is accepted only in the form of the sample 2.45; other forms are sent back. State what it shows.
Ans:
12.17
